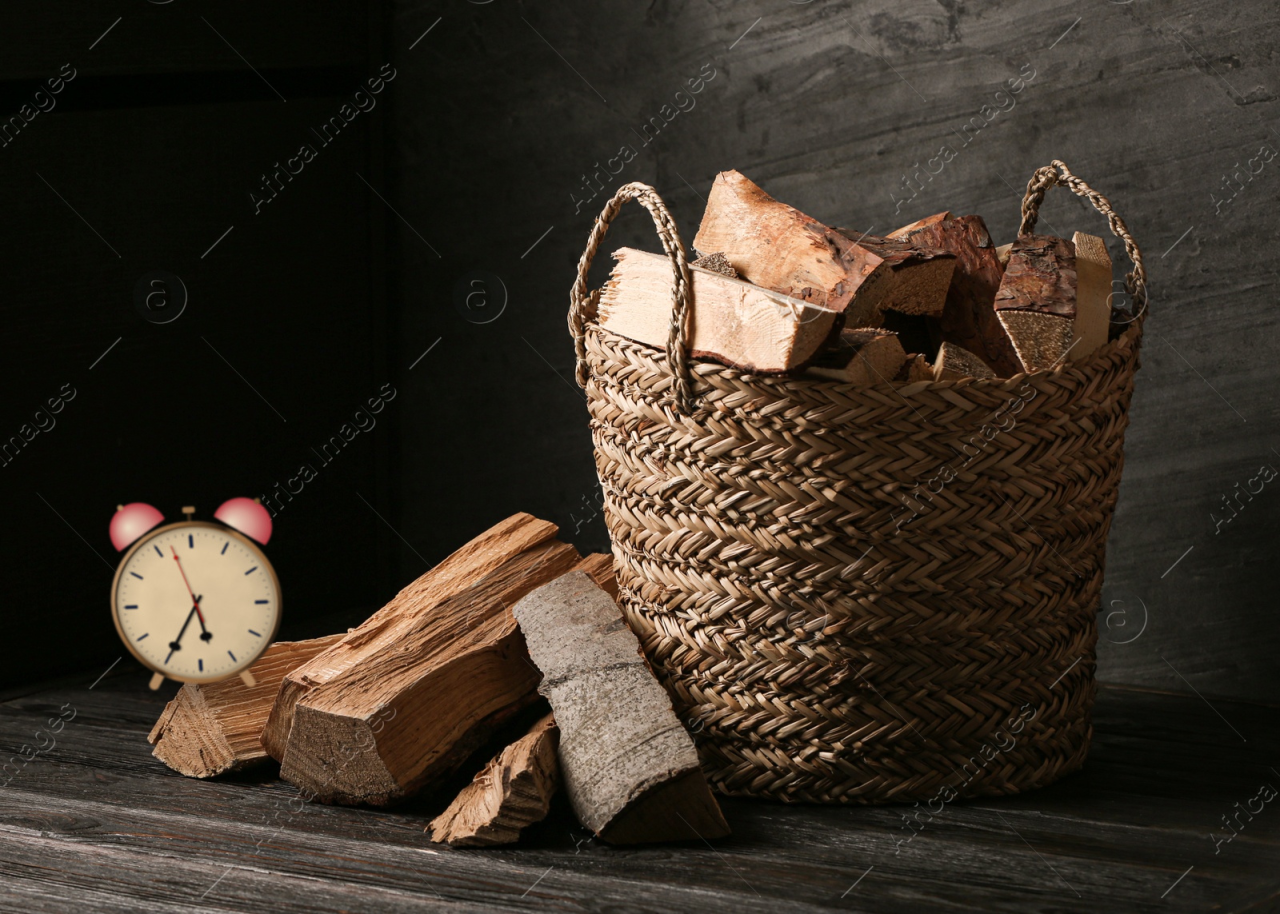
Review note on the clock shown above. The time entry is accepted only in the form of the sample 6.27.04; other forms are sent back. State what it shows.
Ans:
5.34.57
